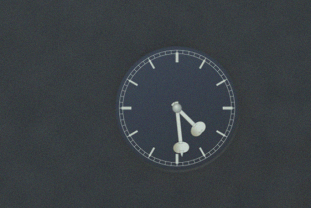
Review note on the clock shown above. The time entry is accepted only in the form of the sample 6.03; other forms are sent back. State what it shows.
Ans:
4.29
